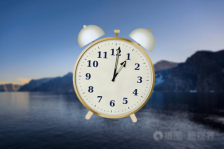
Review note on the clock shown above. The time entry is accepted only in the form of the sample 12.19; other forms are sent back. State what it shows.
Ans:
1.01
